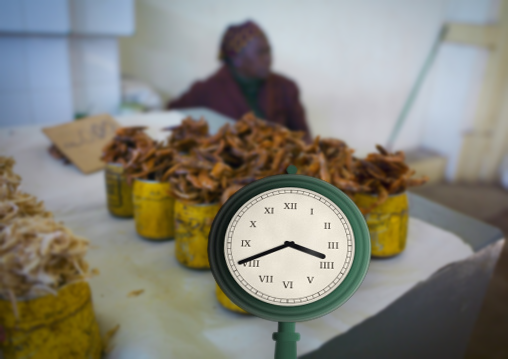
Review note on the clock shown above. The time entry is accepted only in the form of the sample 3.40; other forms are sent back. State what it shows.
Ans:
3.41
